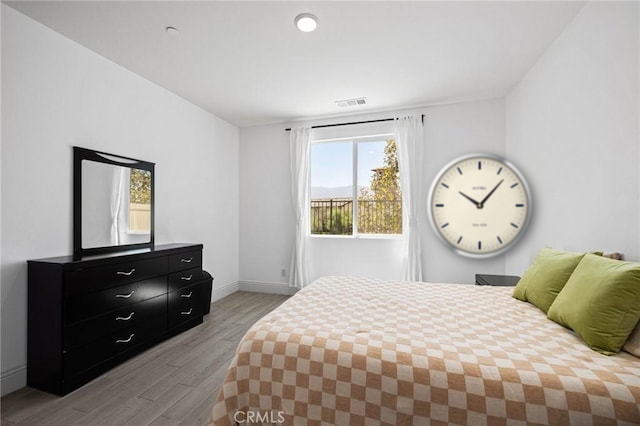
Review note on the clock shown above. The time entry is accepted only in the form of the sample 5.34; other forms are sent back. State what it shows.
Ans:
10.07
